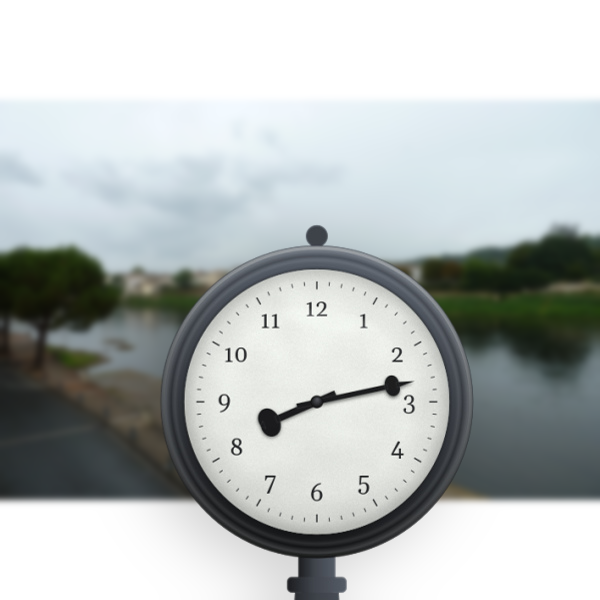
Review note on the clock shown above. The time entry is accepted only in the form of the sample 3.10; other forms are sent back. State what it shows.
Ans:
8.13
